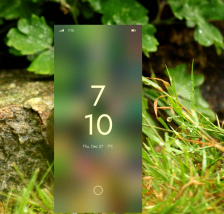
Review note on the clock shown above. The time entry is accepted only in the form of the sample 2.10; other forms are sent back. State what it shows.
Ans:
7.10
